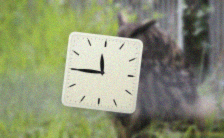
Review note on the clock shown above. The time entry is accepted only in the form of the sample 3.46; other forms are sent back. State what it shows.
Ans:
11.45
